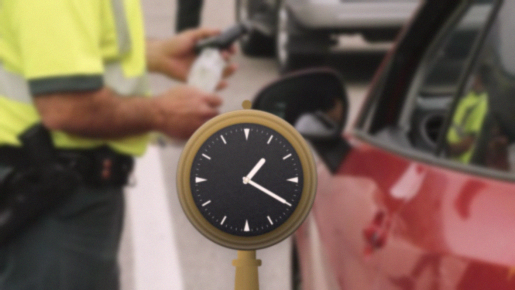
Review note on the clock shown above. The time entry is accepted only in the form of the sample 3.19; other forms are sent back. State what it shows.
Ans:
1.20
